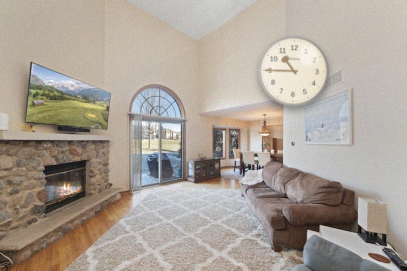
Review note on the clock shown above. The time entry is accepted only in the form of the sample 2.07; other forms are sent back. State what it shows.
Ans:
10.45
